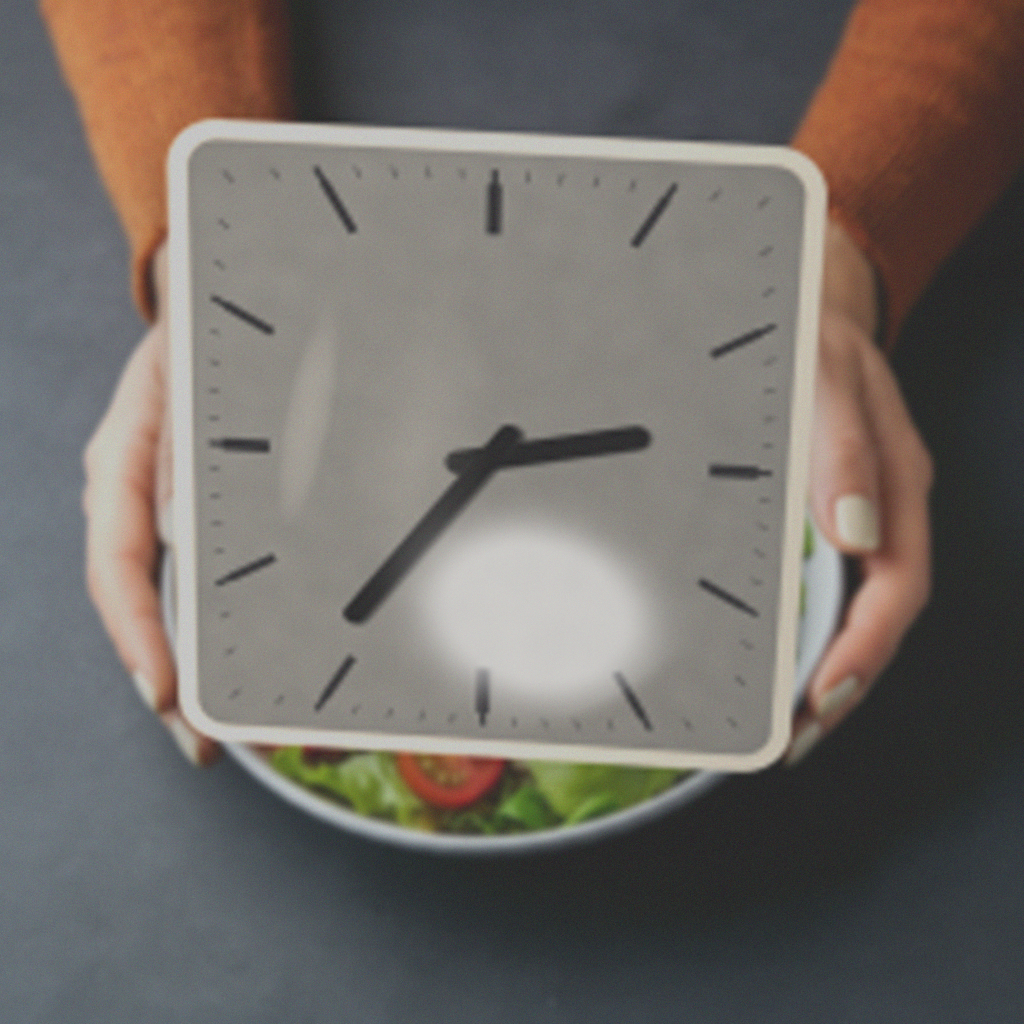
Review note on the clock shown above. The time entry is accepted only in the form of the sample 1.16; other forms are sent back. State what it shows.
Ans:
2.36
